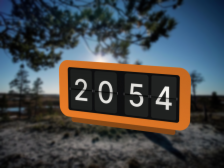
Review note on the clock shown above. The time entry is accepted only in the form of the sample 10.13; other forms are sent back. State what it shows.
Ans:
20.54
